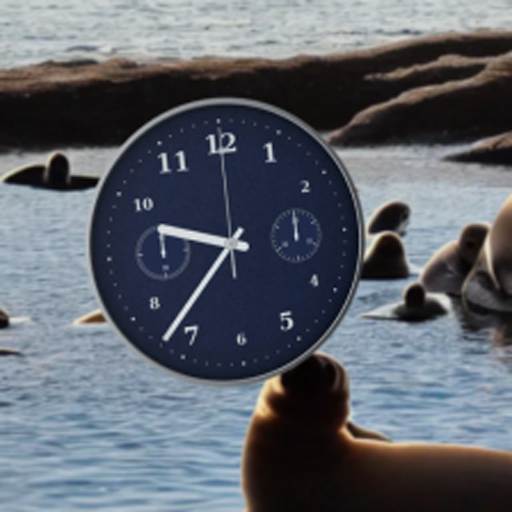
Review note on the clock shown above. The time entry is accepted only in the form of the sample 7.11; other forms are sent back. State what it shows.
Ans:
9.37
